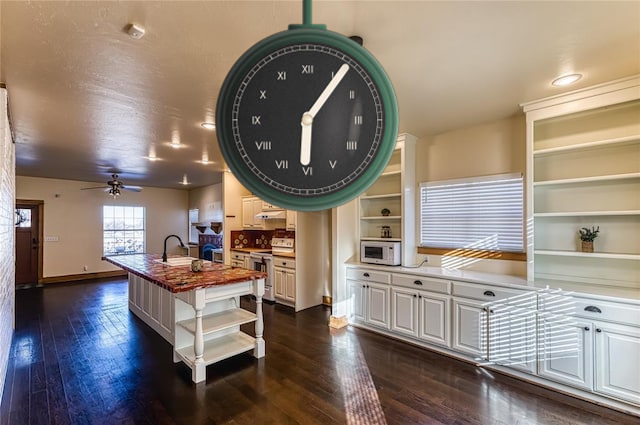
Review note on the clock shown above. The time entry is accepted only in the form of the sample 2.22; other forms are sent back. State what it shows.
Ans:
6.06
